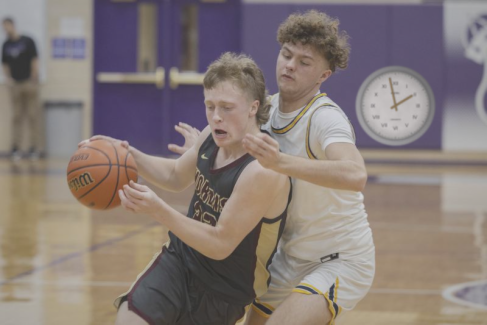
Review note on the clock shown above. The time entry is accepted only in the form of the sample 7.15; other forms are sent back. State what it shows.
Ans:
1.58
